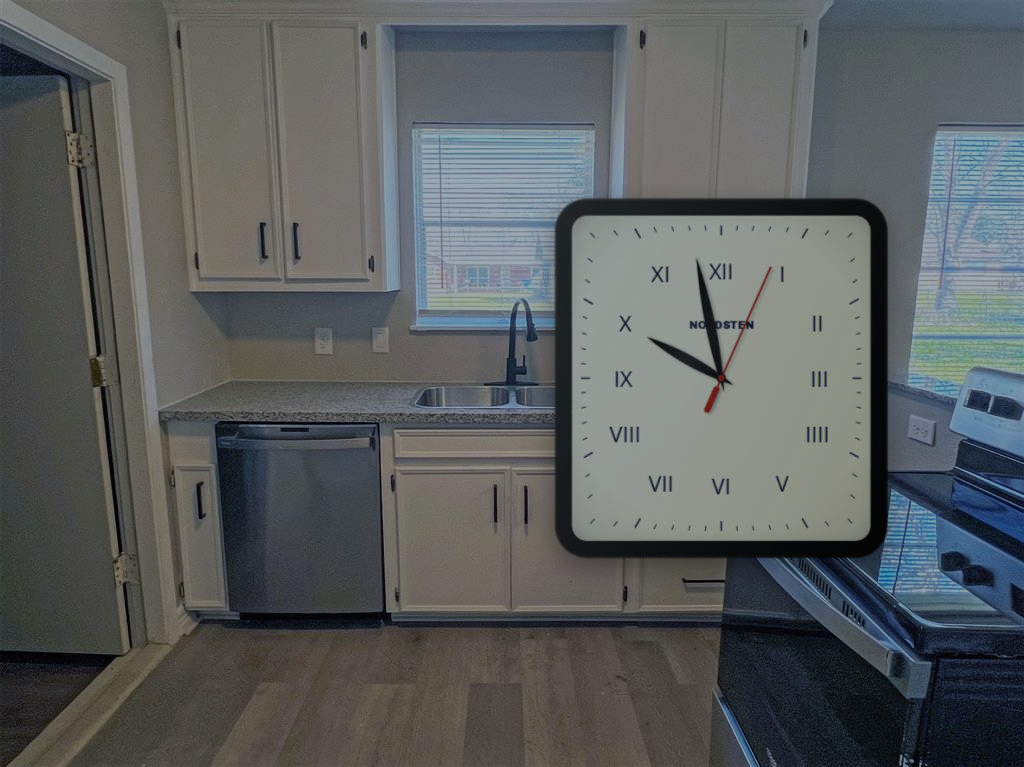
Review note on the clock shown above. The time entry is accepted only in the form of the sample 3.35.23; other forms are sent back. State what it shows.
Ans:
9.58.04
